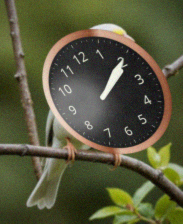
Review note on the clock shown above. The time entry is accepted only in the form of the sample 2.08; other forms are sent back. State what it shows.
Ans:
2.10
